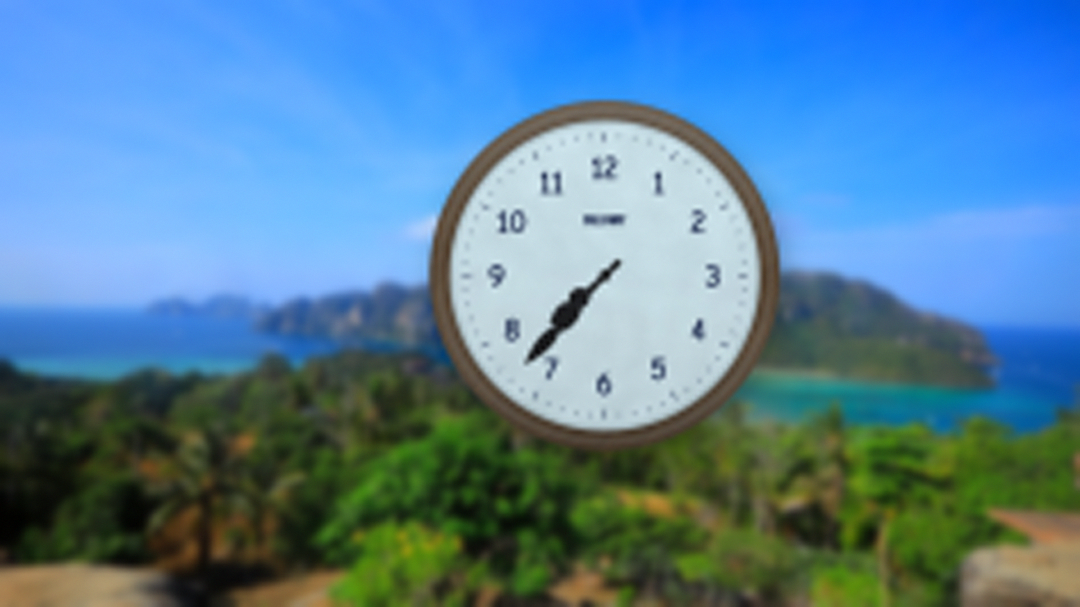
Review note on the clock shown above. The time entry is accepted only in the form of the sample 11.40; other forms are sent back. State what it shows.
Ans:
7.37
